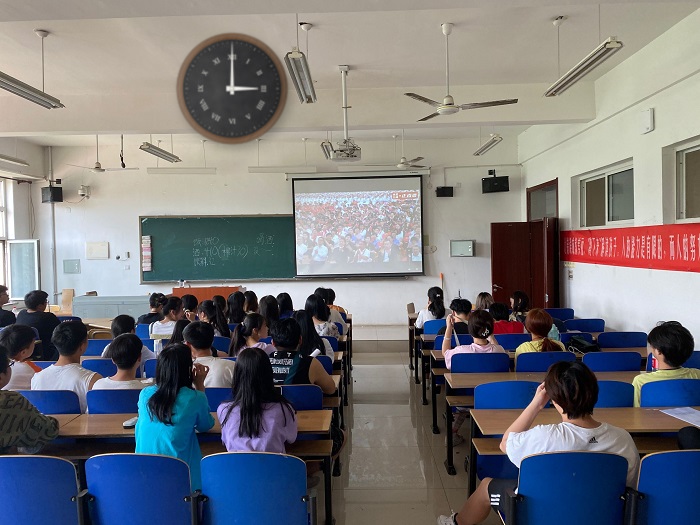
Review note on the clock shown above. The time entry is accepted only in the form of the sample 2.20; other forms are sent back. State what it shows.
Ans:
3.00
